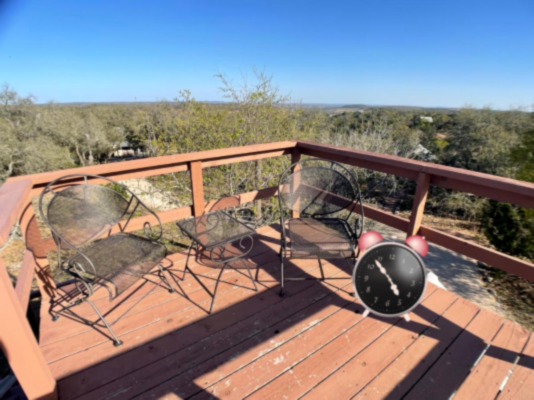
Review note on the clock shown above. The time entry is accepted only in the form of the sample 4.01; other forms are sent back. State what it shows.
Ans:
4.53
